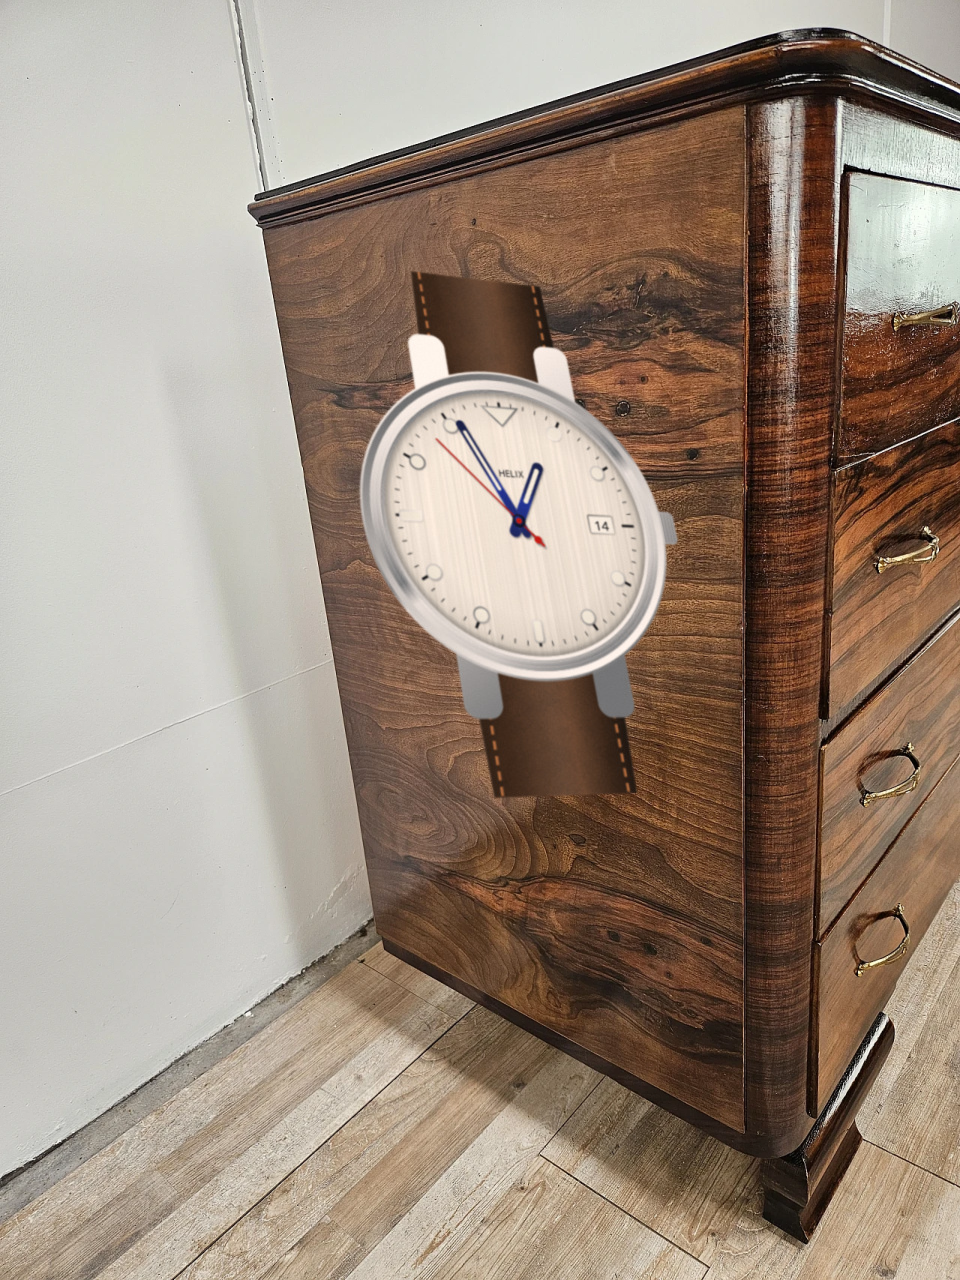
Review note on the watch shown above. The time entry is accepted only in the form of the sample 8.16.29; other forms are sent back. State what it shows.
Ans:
12.55.53
